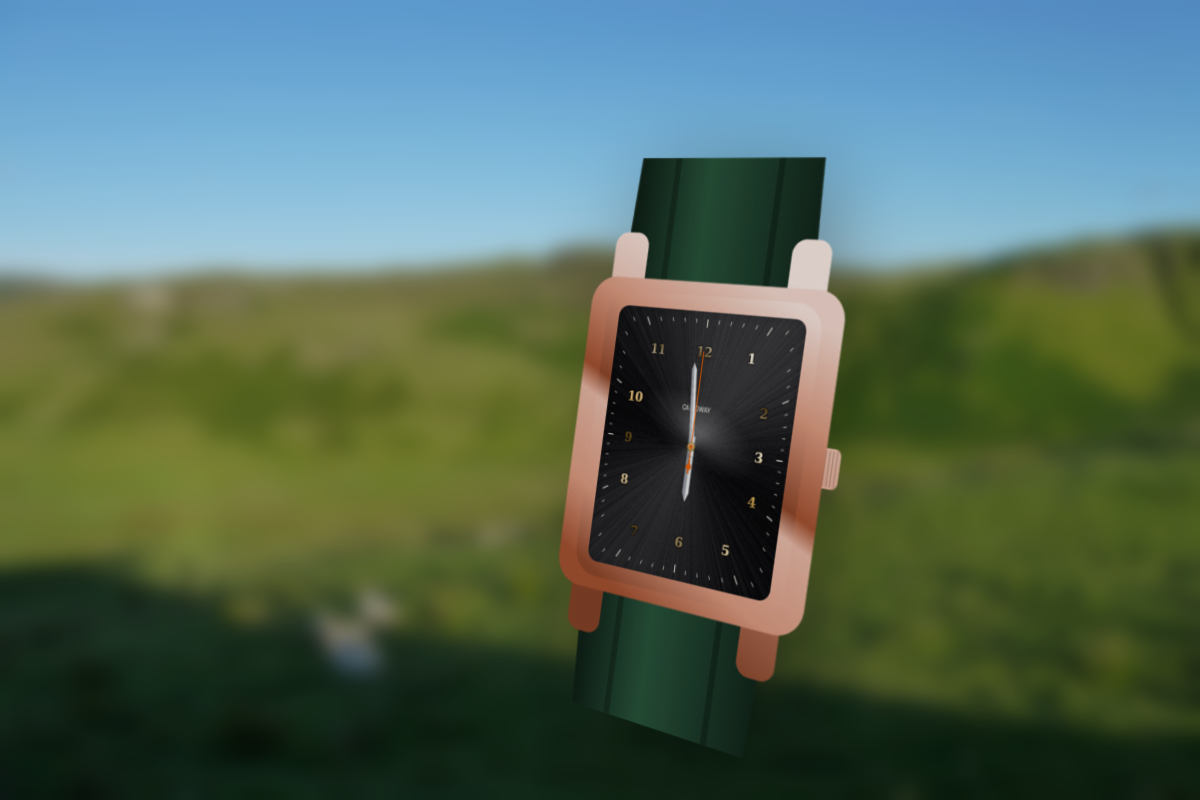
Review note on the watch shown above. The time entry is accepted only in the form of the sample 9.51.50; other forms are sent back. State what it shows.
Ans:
5.59.00
